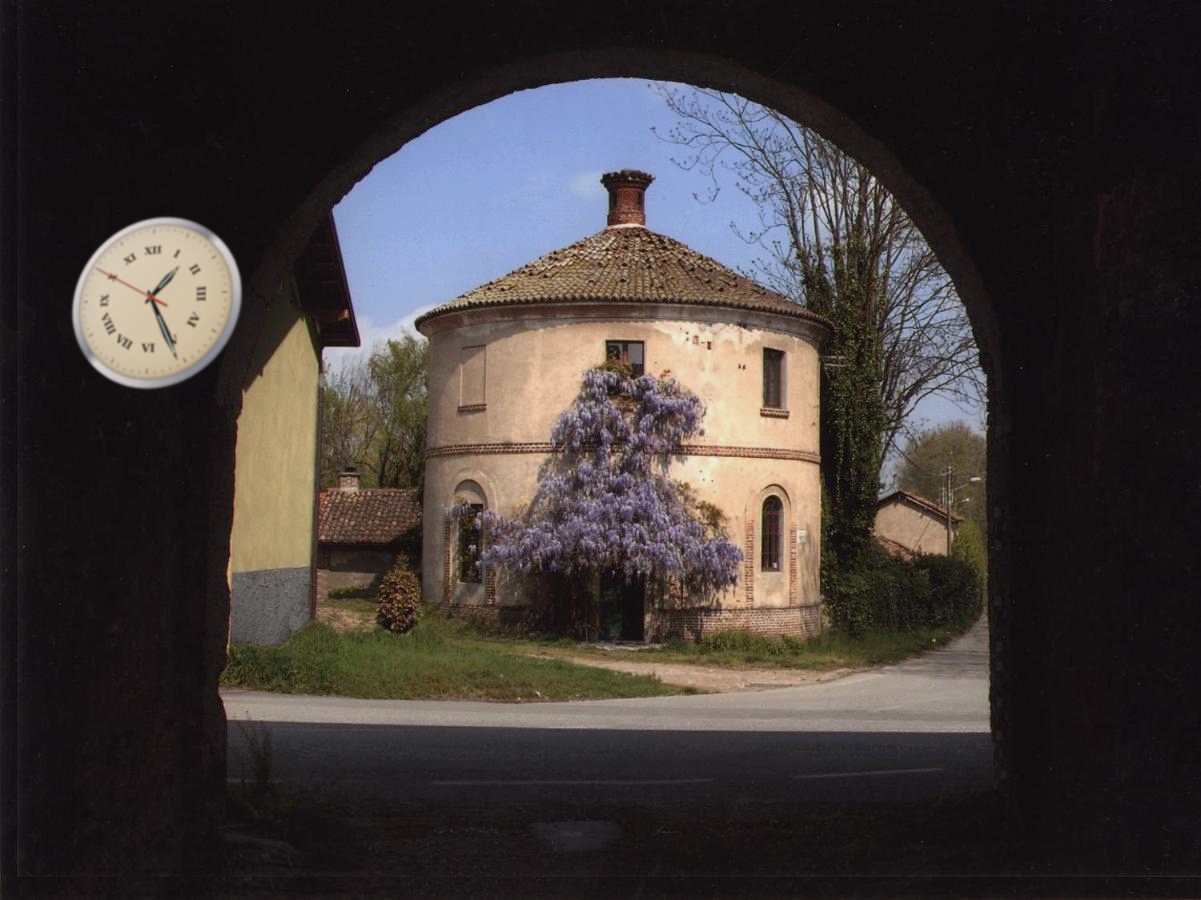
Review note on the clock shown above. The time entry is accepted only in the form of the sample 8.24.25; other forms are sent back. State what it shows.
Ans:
1.25.50
